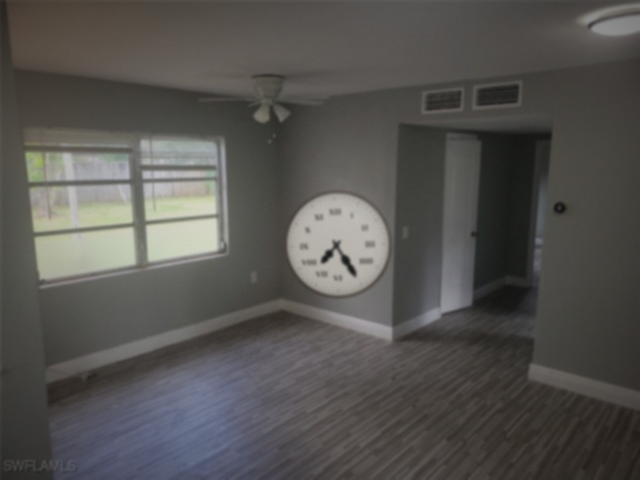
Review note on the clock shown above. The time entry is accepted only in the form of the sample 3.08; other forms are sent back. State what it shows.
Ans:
7.25
